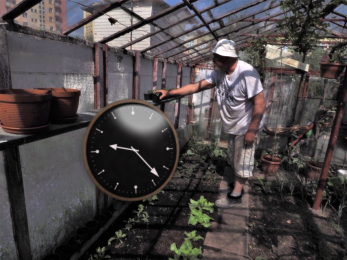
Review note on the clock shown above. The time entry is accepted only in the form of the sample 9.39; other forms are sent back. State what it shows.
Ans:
9.23
